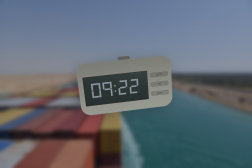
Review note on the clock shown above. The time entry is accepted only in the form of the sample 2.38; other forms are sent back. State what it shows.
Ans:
9.22
